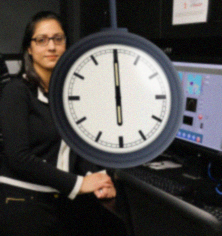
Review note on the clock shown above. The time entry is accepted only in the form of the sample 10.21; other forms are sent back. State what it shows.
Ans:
6.00
